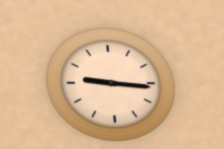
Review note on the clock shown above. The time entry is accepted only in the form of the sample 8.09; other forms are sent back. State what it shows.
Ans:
9.16
